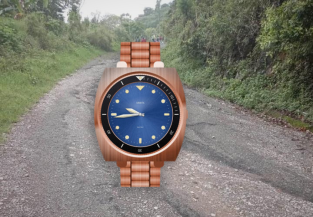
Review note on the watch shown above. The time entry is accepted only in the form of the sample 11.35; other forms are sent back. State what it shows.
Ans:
9.44
